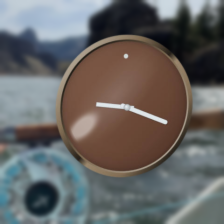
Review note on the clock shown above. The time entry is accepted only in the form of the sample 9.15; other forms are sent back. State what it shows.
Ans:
9.19
